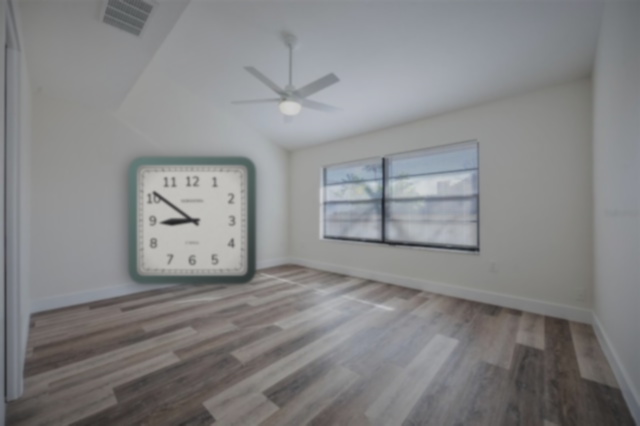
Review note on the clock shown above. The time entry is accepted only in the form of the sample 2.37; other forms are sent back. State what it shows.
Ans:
8.51
